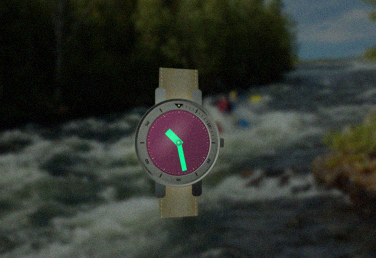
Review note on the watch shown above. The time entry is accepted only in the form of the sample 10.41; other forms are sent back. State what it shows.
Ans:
10.28
